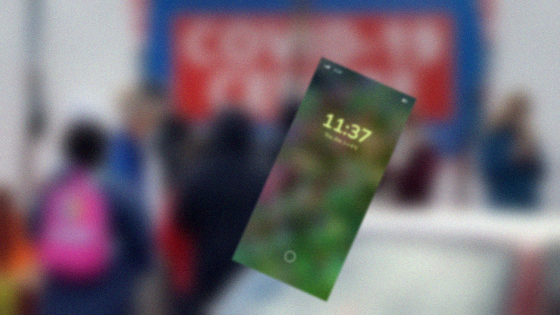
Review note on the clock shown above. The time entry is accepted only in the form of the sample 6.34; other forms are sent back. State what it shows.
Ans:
11.37
